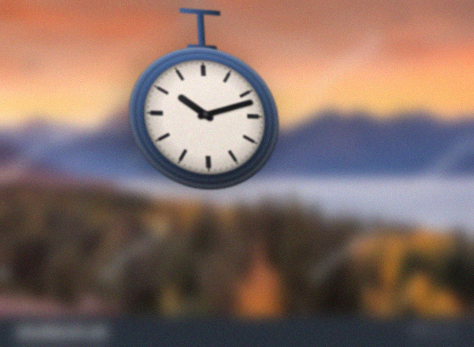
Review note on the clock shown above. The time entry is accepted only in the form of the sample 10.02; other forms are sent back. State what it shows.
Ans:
10.12
